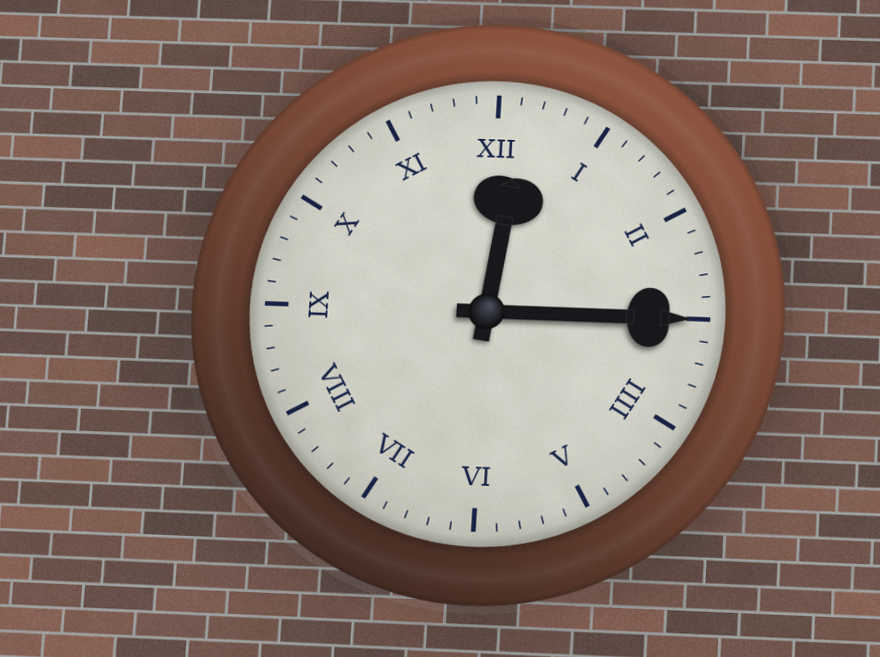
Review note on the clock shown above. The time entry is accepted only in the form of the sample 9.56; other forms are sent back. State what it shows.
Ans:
12.15
